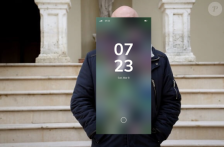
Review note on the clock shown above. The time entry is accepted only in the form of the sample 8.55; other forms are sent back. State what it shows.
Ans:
7.23
